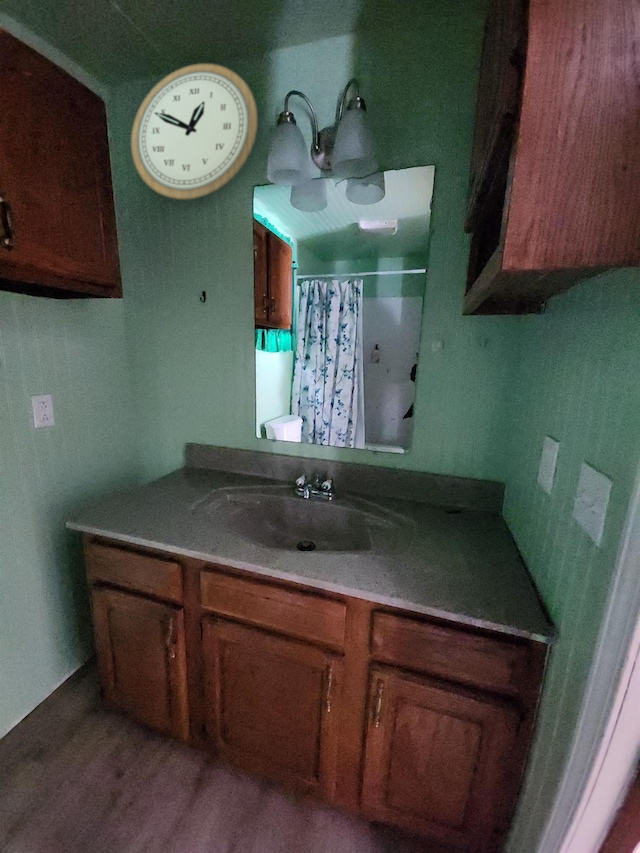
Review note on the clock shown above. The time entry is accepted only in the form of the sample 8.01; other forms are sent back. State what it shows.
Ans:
12.49
